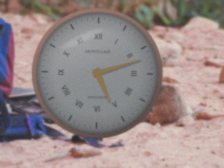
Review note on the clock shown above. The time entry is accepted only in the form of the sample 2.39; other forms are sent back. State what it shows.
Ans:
5.12
